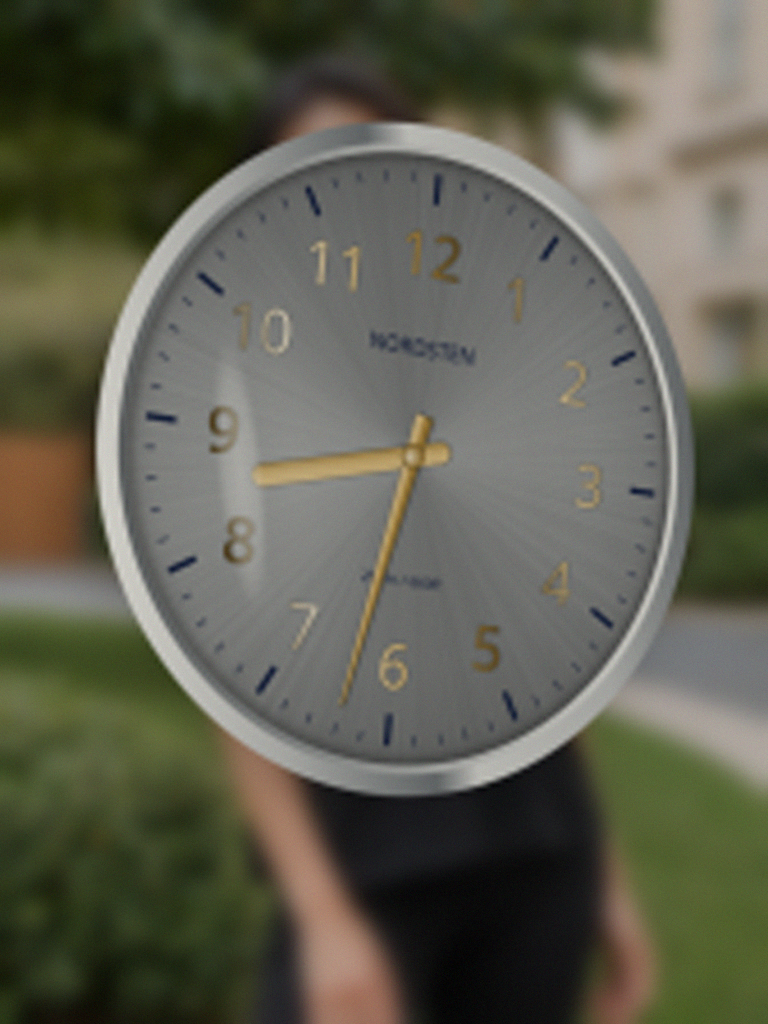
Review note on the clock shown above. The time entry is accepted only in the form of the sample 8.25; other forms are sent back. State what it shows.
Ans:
8.32
